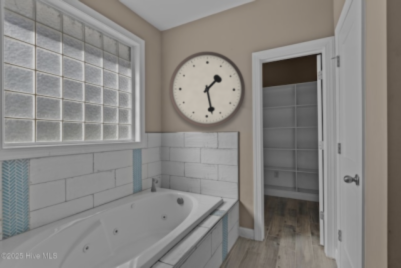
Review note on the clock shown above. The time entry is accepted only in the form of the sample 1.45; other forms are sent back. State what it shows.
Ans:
1.28
